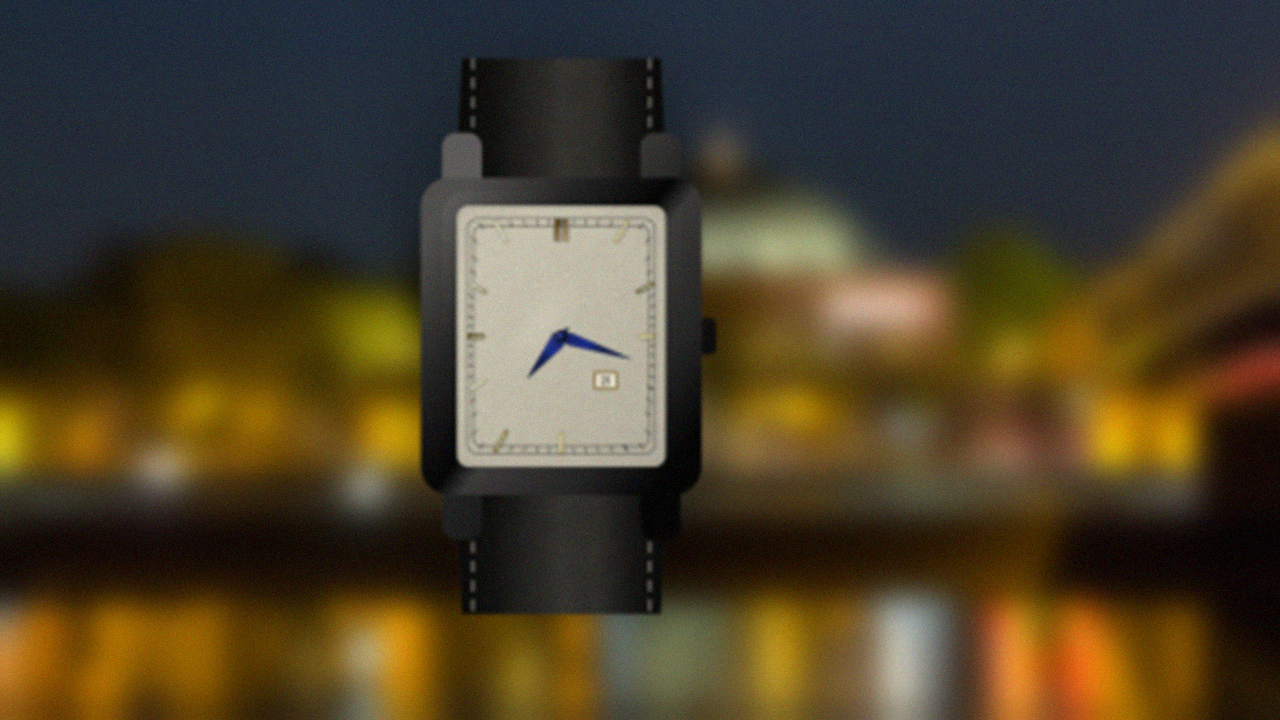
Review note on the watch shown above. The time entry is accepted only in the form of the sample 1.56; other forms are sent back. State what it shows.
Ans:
7.18
